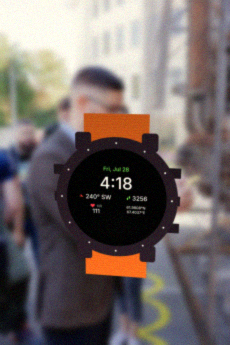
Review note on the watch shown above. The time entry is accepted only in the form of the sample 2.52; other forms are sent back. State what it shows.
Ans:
4.18
